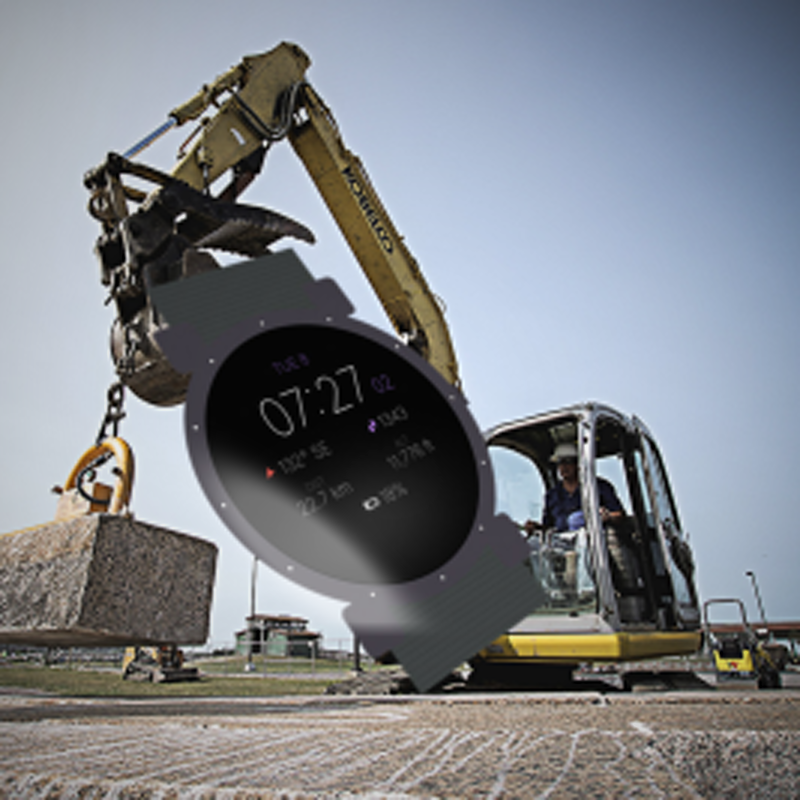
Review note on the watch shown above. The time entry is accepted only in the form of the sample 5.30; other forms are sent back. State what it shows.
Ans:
7.27
